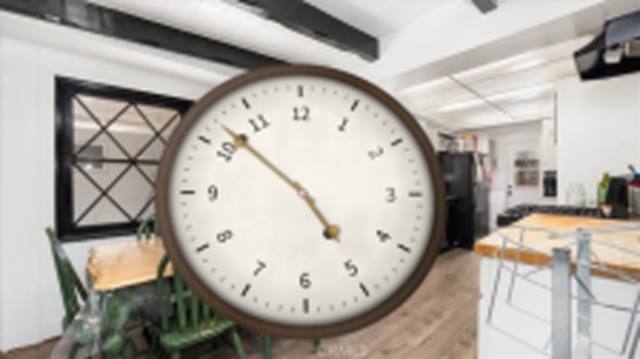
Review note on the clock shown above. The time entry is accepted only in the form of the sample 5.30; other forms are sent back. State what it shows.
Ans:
4.52
